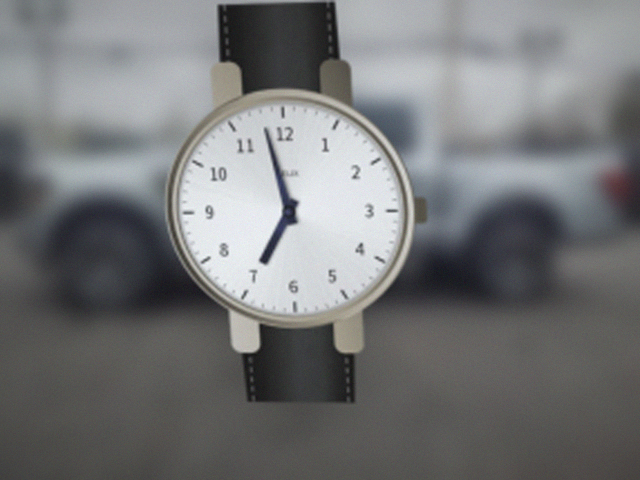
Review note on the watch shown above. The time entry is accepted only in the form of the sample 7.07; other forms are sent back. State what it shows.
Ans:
6.58
